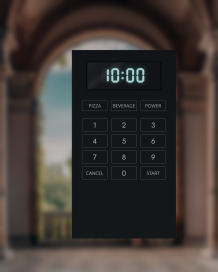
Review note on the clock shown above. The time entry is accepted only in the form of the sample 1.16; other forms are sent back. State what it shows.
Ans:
10.00
